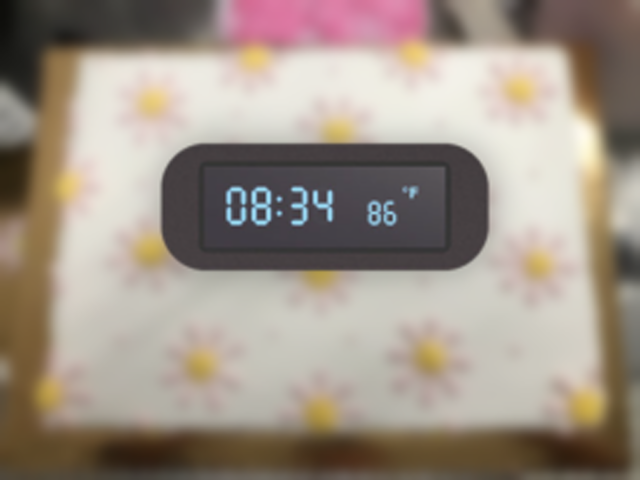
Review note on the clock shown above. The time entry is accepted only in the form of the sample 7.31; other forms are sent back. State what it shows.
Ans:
8.34
